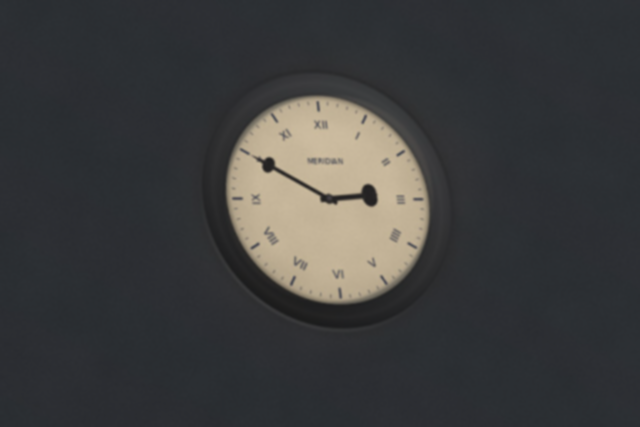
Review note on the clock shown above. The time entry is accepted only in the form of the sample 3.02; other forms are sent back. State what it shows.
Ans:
2.50
